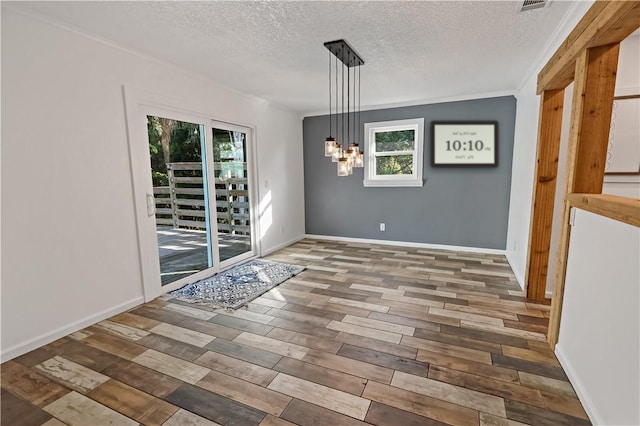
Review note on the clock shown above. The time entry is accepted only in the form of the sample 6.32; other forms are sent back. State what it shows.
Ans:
10.10
